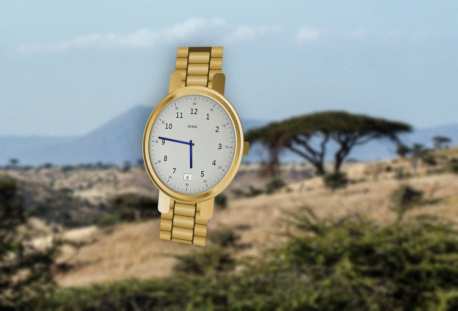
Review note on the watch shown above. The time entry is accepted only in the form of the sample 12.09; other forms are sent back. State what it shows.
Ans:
5.46
